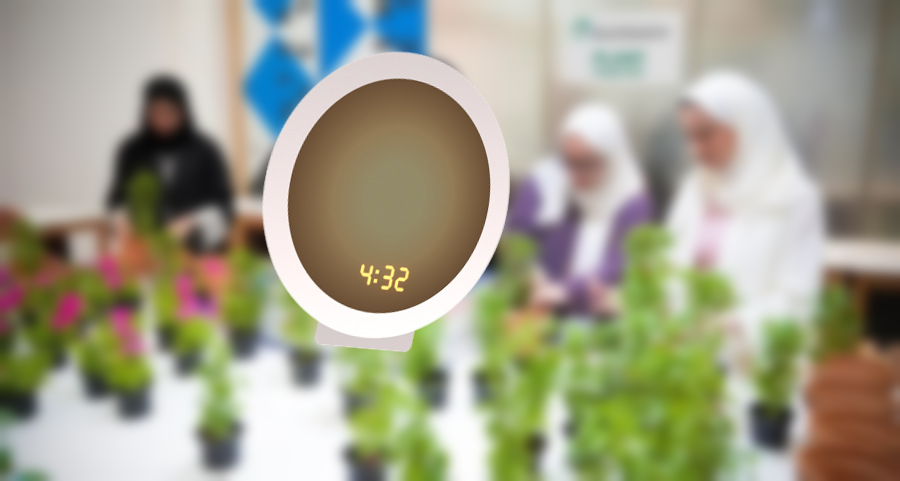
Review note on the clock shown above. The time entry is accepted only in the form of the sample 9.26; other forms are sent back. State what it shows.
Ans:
4.32
